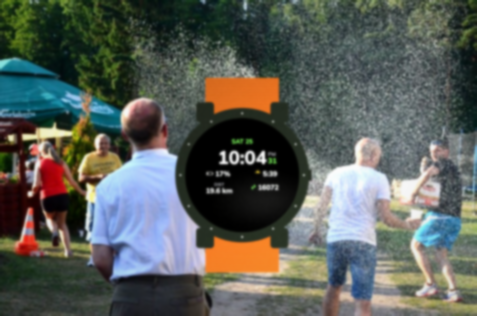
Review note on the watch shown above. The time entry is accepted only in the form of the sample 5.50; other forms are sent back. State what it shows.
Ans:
10.04
